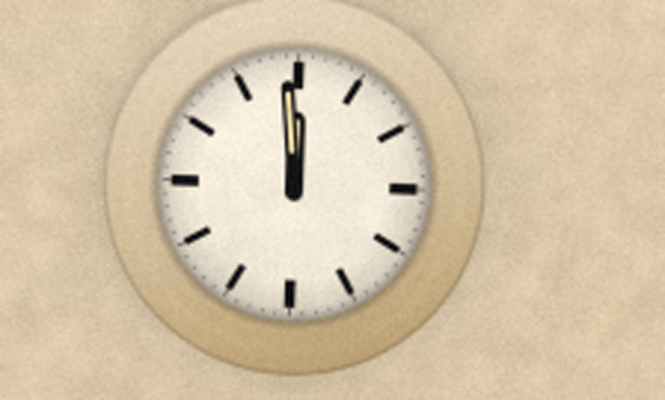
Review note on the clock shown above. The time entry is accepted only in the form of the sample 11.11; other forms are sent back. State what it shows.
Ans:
11.59
